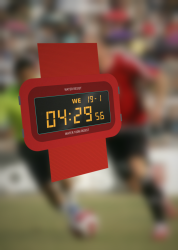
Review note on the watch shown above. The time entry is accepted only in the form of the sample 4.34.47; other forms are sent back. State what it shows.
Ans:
4.29.56
